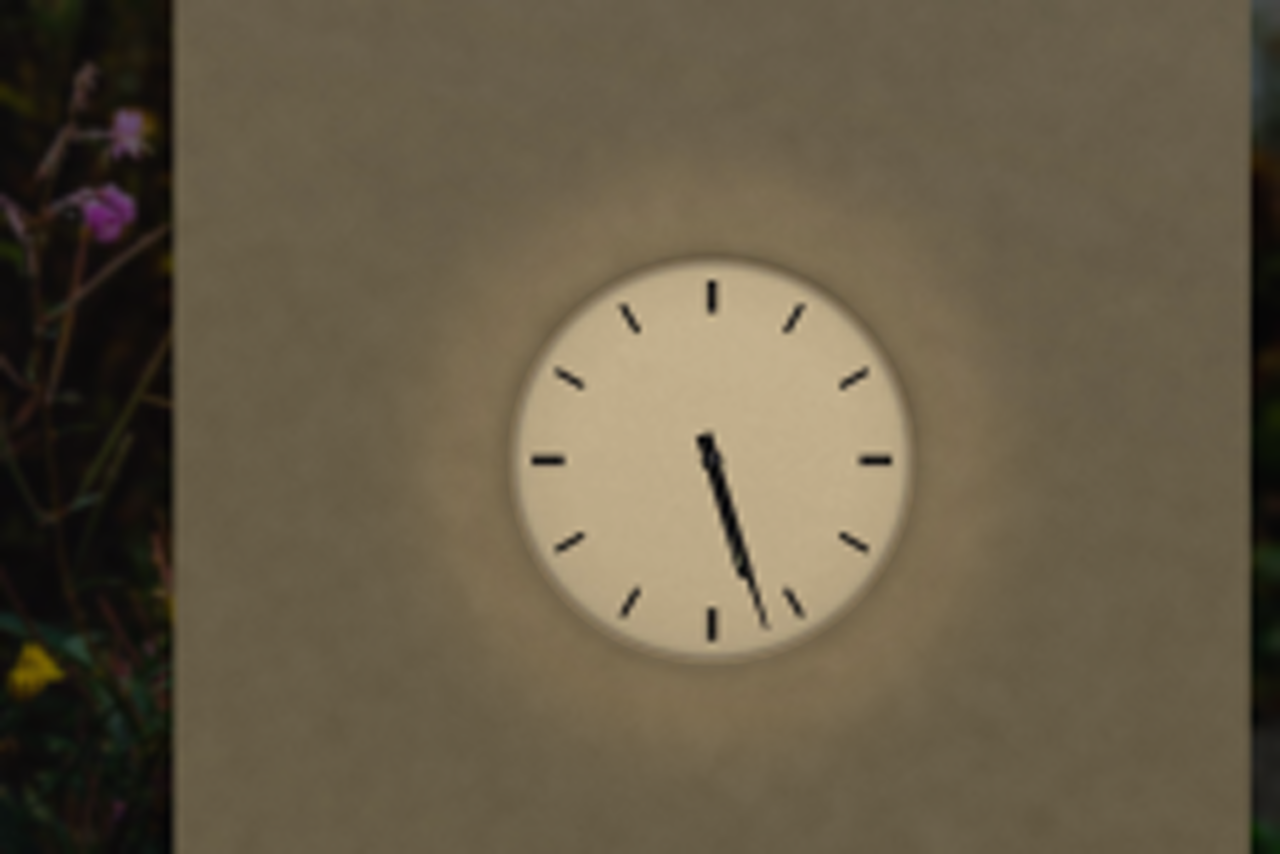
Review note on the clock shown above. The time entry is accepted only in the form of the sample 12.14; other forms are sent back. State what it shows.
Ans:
5.27
